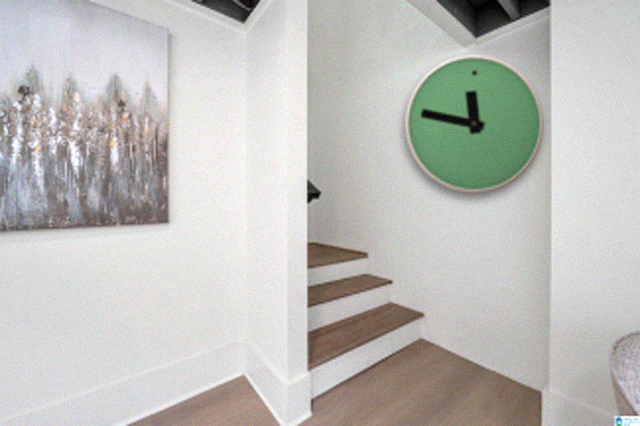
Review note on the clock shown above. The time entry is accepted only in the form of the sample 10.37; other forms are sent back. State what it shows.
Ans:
11.47
